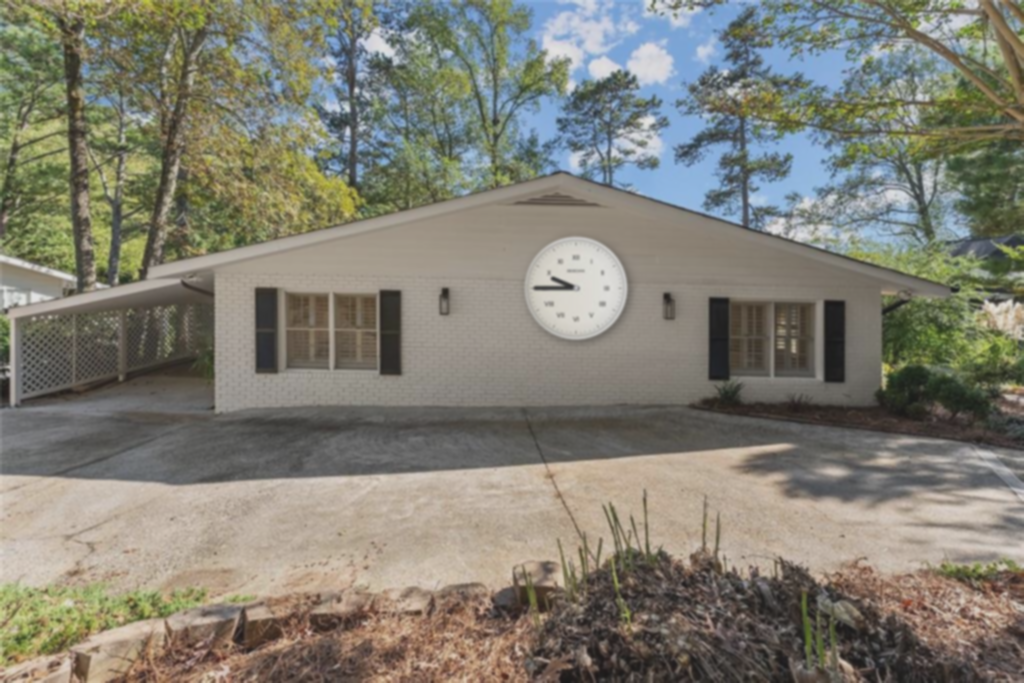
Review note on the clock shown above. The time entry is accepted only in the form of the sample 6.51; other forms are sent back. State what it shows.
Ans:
9.45
